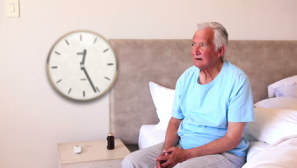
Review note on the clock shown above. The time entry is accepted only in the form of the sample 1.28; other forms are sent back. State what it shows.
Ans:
12.26
